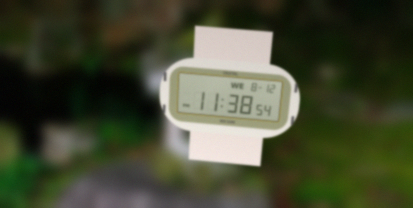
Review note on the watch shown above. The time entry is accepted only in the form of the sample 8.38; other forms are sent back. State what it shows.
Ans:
11.38
